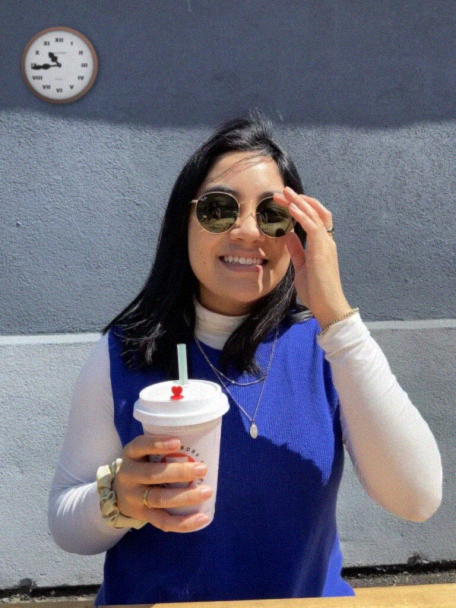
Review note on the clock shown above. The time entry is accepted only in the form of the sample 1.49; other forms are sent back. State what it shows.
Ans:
10.44
